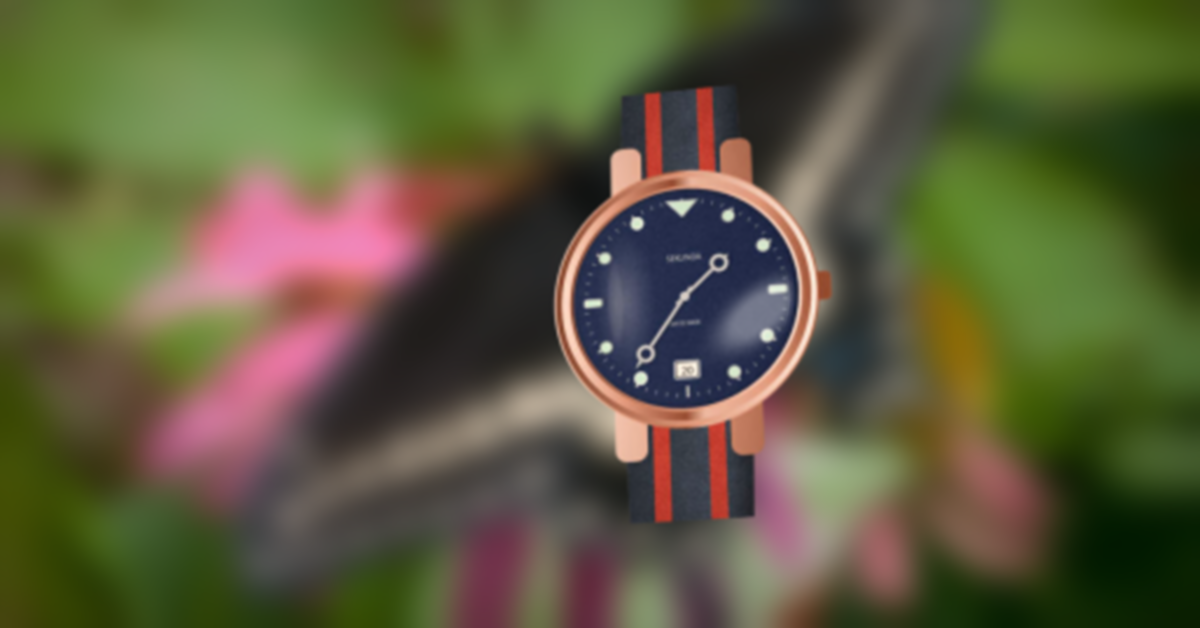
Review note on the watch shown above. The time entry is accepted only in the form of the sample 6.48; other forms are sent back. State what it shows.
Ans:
1.36
